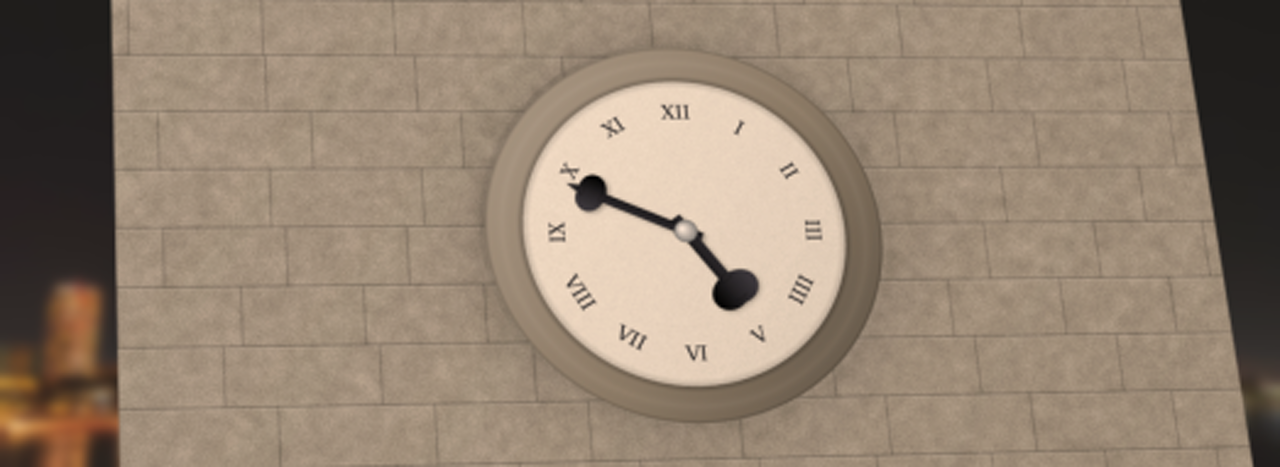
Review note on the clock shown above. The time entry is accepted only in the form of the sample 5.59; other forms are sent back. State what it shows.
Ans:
4.49
